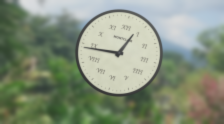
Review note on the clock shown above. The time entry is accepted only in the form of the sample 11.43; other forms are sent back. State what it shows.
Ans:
12.44
